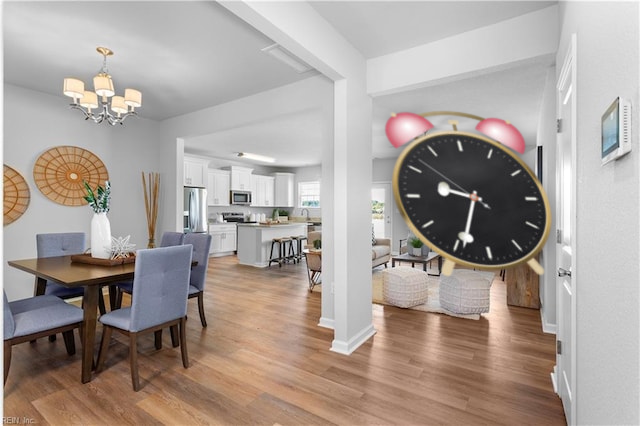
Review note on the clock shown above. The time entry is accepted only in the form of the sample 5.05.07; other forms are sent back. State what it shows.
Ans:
9.33.52
